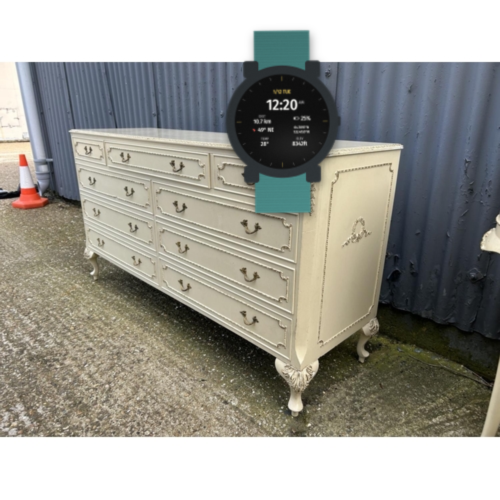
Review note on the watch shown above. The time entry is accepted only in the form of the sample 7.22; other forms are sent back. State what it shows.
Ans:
12.20
